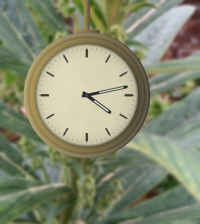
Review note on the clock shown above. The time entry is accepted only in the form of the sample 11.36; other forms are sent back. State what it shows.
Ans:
4.13
